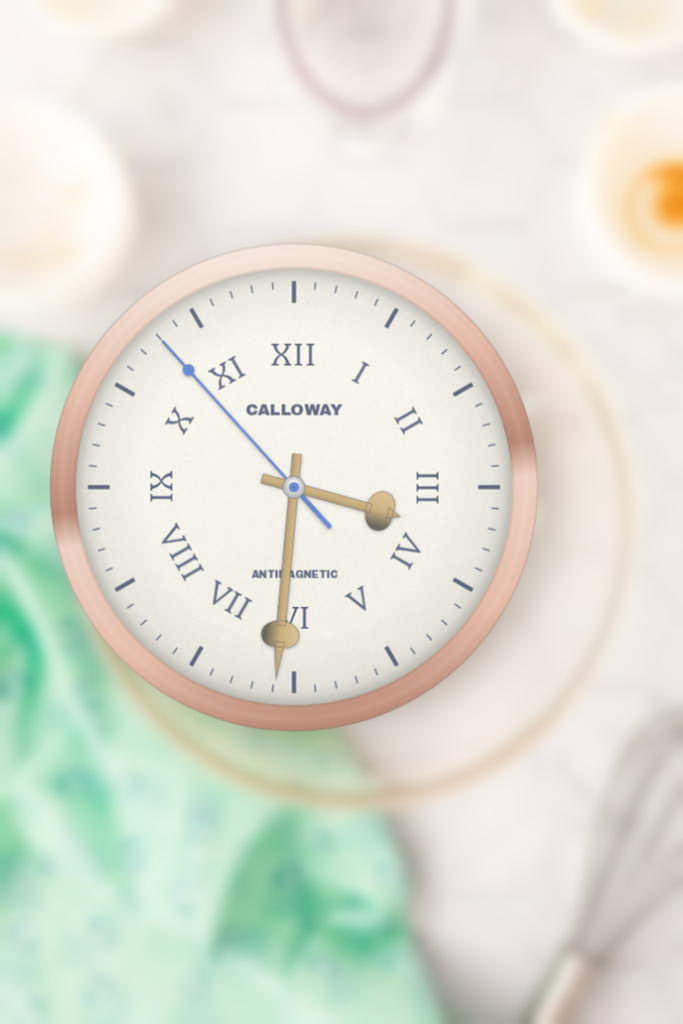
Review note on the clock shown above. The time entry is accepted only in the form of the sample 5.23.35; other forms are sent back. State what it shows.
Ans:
3.30.53
